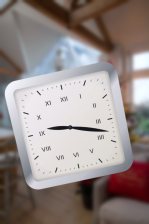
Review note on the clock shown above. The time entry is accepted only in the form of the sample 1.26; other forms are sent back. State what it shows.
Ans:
9.18
